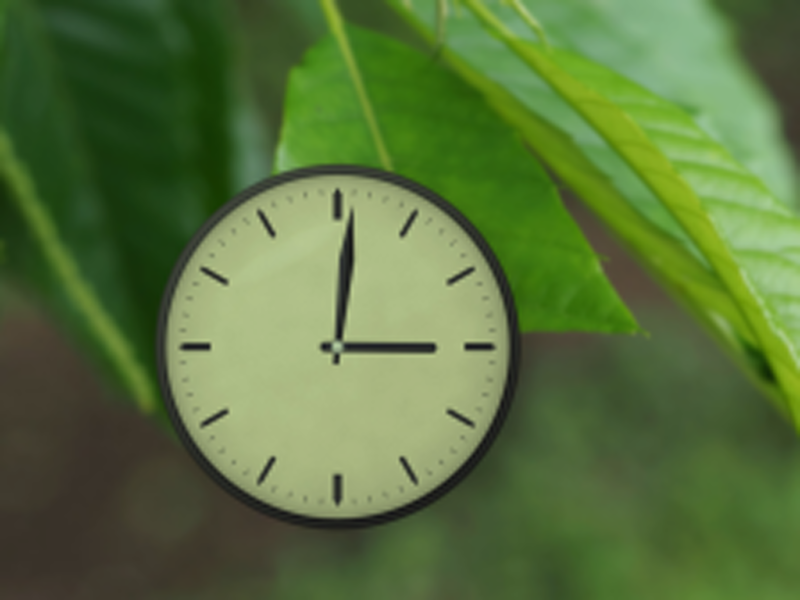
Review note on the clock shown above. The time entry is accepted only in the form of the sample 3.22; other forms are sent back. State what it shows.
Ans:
3.01
